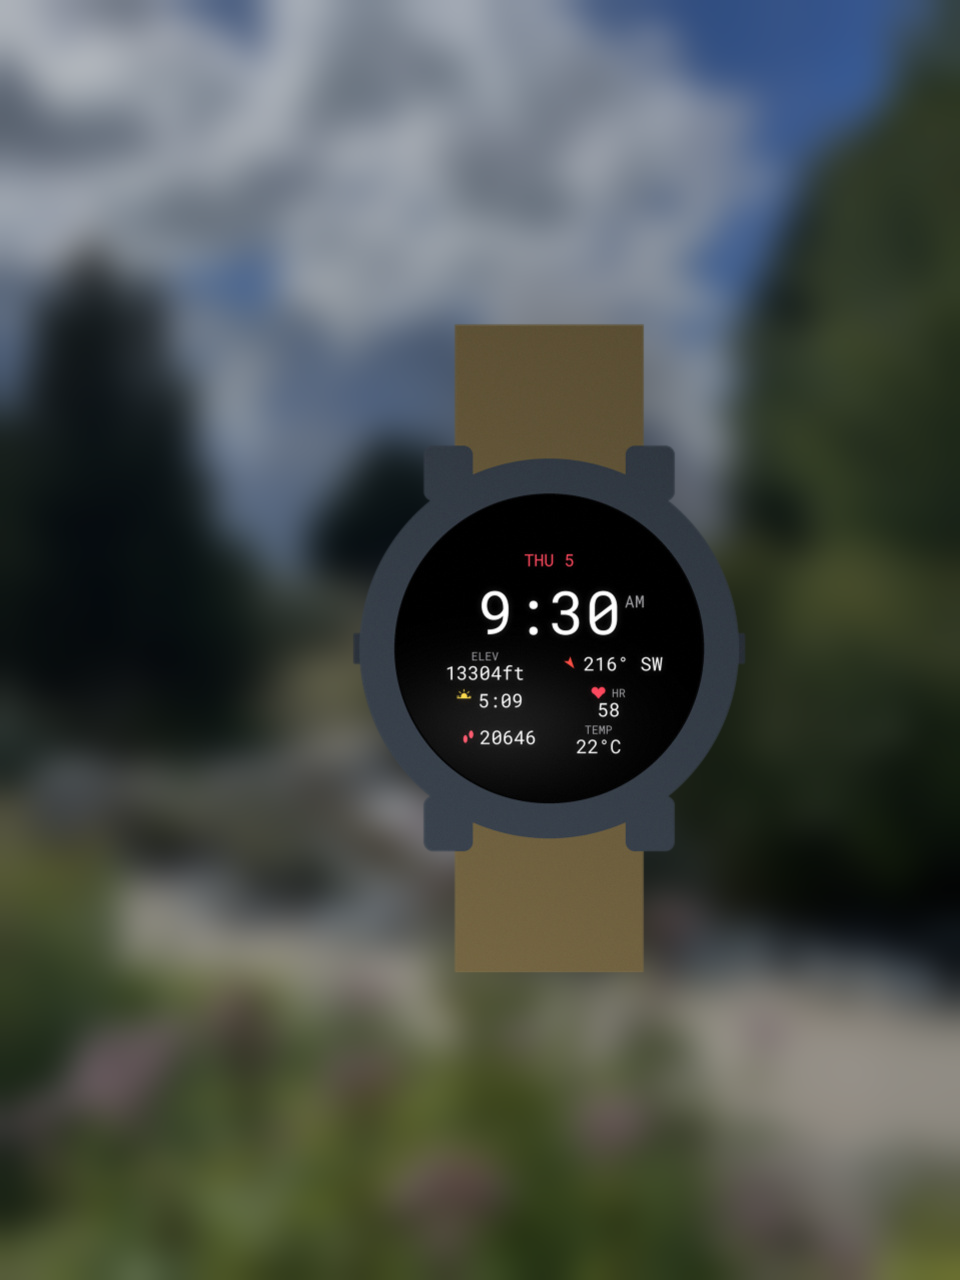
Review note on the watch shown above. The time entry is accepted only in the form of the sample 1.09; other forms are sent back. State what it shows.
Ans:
9.30
